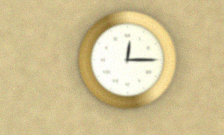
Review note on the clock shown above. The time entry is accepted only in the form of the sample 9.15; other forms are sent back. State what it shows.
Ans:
12.15
